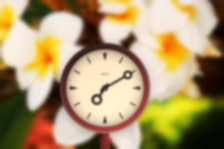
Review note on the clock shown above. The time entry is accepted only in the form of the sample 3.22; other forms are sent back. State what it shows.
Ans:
7.10
